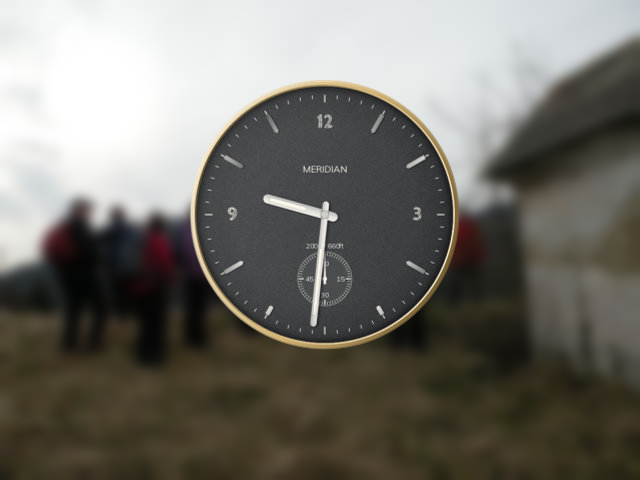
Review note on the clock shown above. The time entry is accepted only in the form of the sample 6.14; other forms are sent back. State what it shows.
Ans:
9.31
